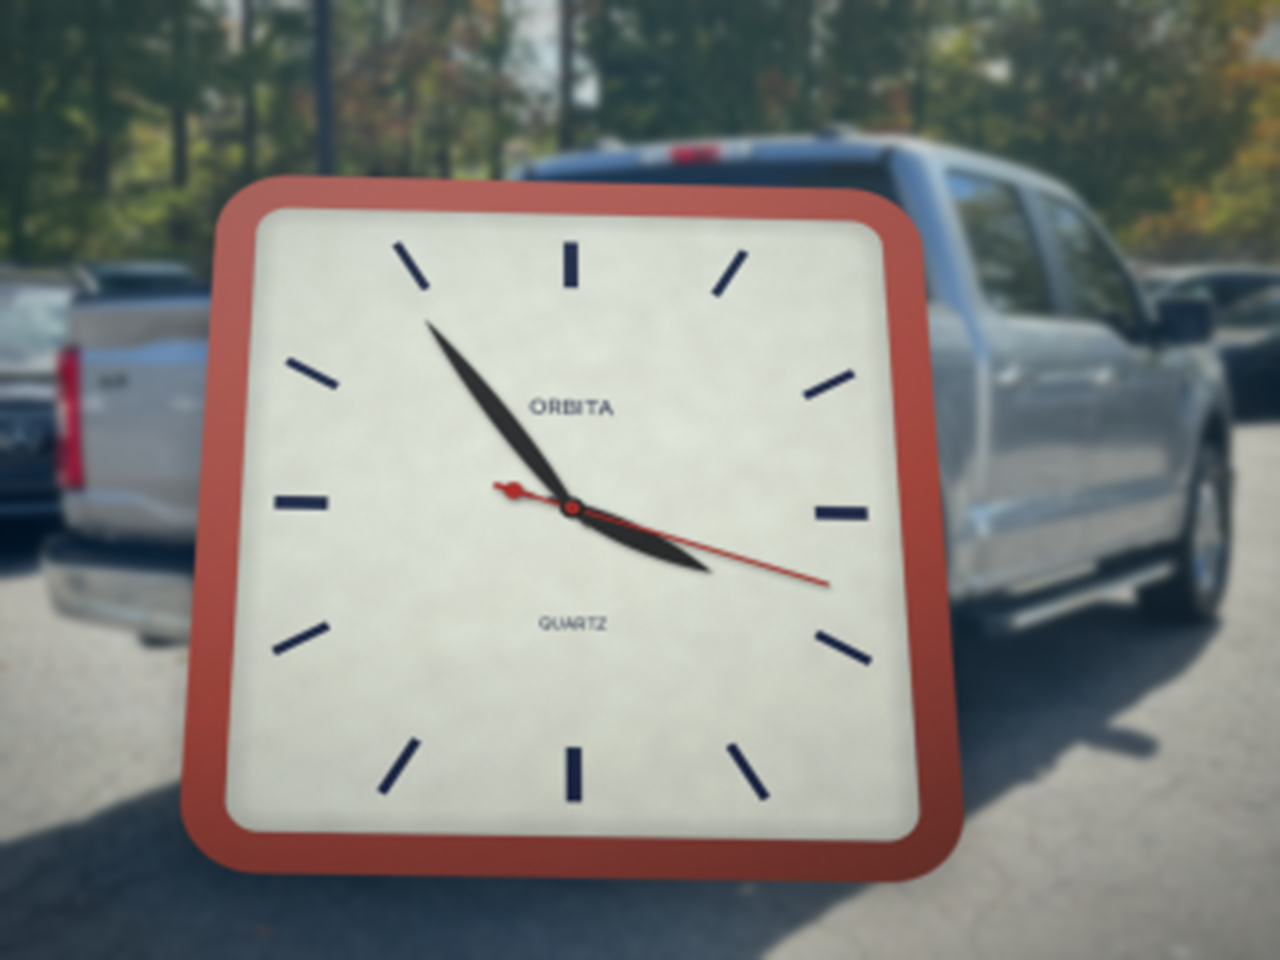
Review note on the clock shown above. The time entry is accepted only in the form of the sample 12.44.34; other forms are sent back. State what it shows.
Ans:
3.54.18
